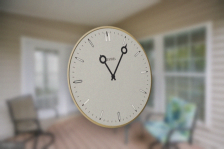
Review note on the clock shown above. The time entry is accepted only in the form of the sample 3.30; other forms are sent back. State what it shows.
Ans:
11.06
